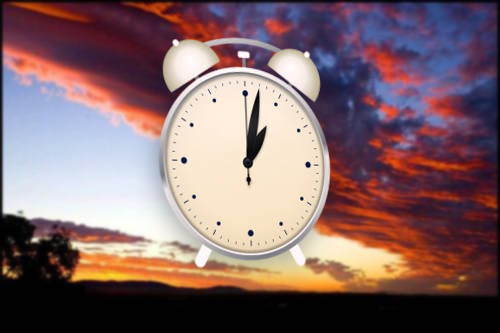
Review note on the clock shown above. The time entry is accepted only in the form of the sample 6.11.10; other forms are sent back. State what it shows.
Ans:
1.02.00
